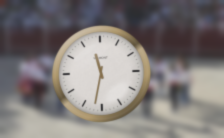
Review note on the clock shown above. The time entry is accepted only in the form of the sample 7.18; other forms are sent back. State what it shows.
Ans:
11.32
